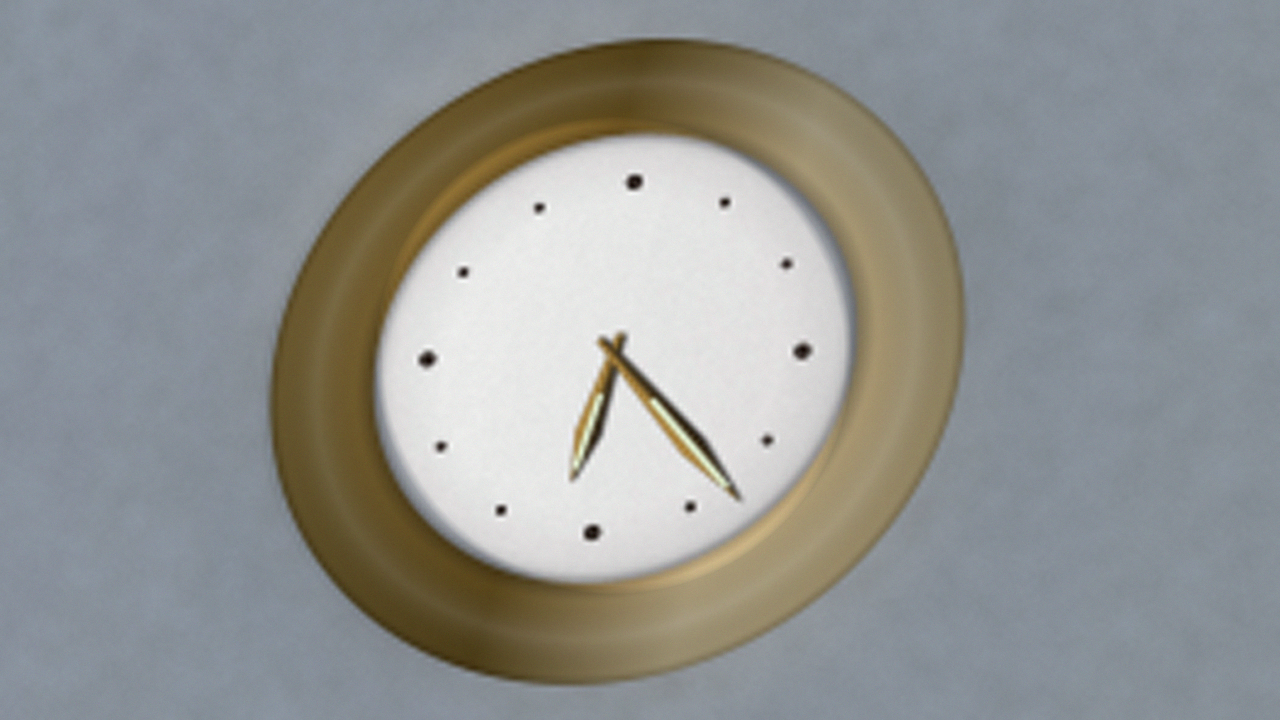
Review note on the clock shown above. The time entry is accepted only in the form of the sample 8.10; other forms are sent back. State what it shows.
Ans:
6.23
